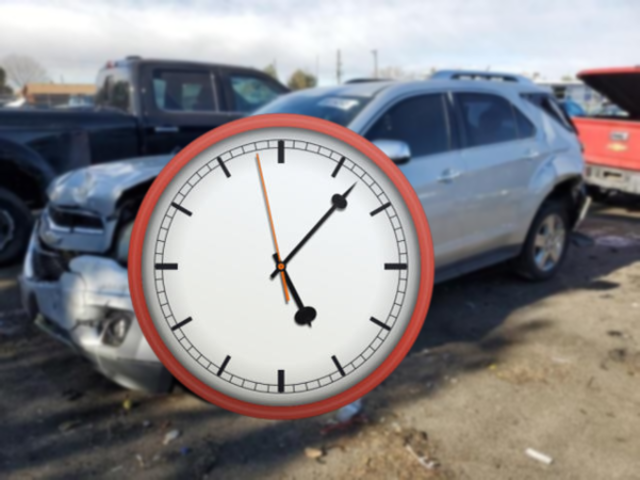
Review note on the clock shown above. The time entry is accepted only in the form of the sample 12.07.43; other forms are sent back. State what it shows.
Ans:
5.06.58
